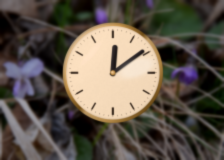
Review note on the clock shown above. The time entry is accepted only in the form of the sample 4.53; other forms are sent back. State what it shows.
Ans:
12.09
